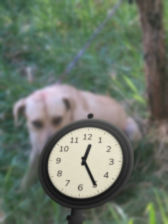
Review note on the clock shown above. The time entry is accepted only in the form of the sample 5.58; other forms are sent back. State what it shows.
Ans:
12.25
